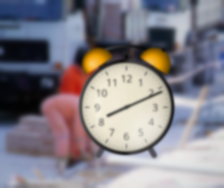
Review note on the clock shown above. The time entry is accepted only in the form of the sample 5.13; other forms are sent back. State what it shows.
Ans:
8.11
